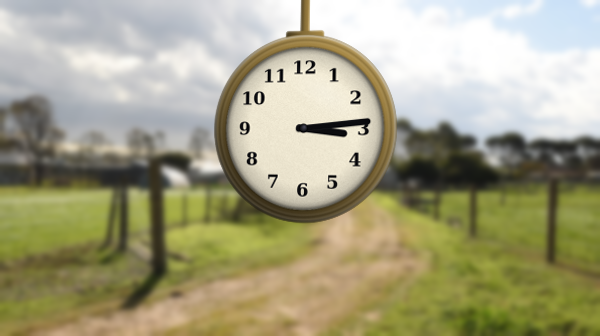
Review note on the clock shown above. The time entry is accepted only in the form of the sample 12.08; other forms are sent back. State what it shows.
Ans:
3.14
